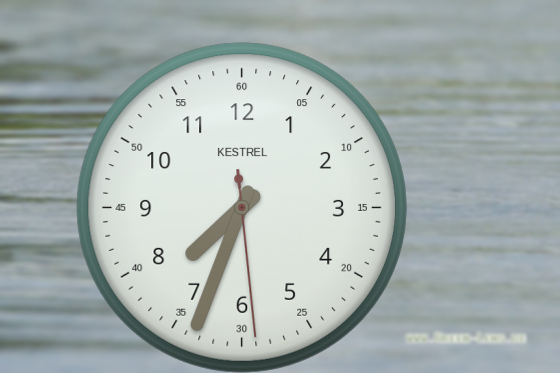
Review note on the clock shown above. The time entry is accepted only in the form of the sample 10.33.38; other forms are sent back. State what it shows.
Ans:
7.33.29
